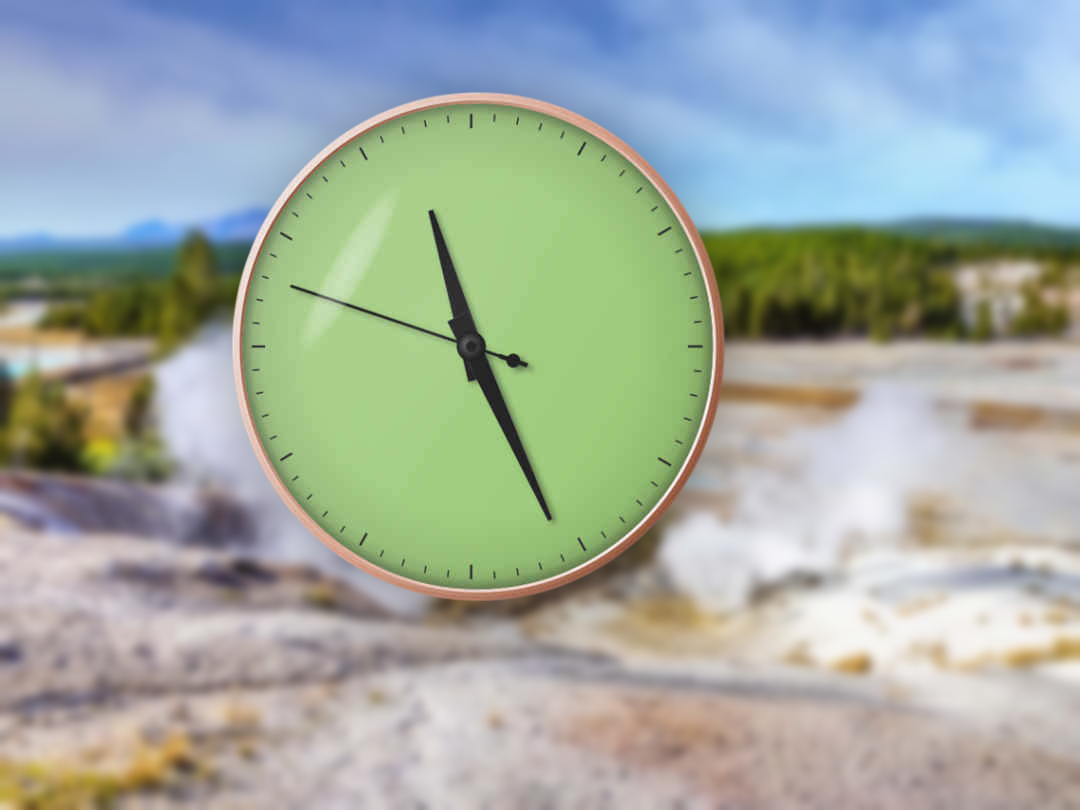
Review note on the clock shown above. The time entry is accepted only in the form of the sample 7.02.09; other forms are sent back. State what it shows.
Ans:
11.25.48
